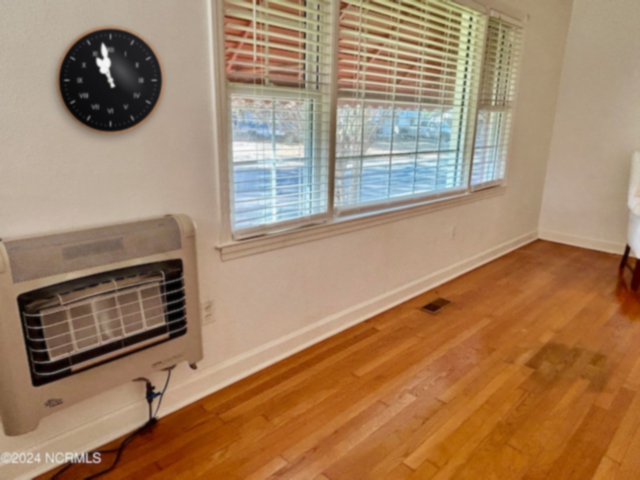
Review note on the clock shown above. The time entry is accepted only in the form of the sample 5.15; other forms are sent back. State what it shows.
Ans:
10.58
